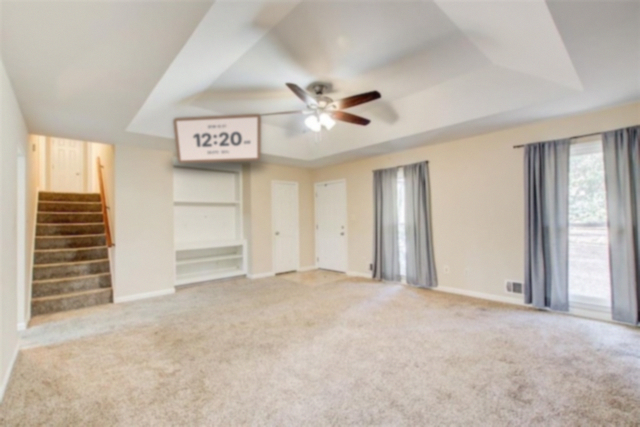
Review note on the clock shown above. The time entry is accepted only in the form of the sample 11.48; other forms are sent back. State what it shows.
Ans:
12.20
